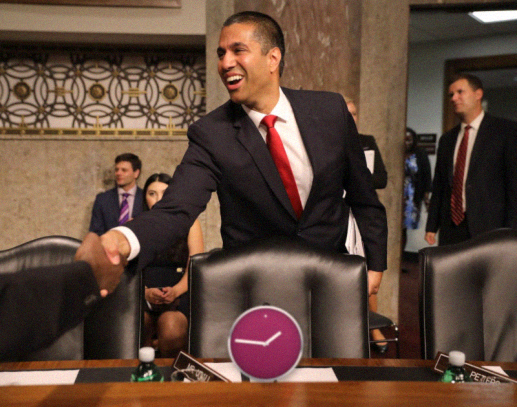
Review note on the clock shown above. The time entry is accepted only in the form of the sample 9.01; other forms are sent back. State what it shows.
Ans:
1.46
